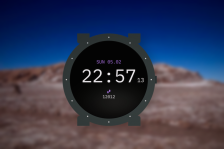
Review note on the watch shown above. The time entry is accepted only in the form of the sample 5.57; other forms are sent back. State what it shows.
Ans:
22.57
